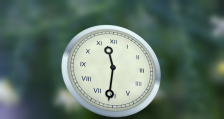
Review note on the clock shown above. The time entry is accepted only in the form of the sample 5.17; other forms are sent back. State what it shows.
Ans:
11.31
